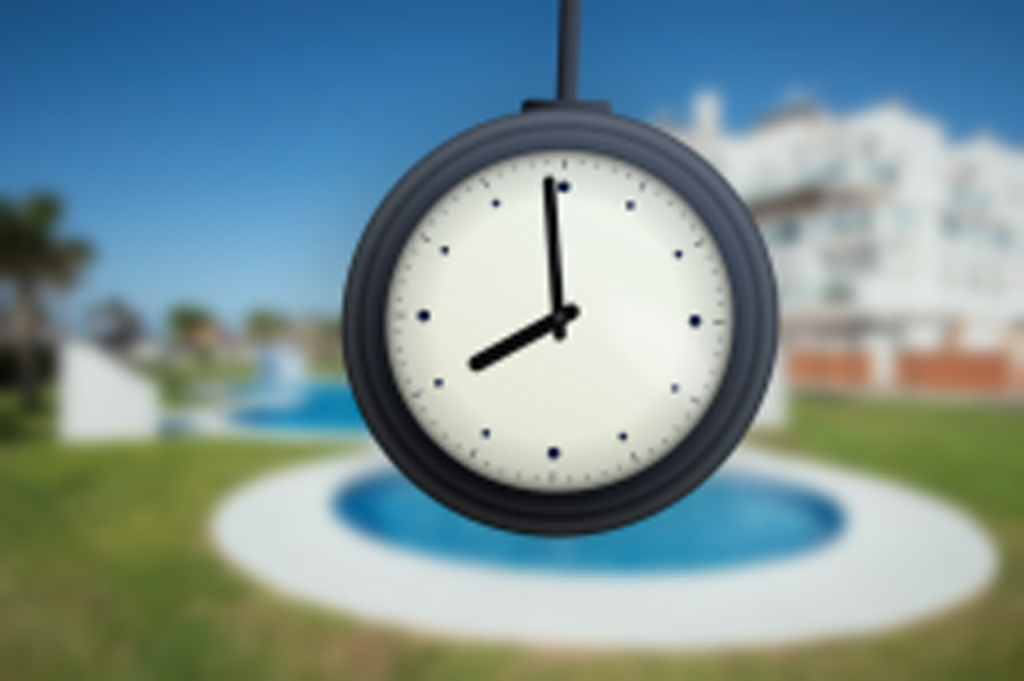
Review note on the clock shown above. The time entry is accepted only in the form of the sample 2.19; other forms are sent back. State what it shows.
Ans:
7.59
